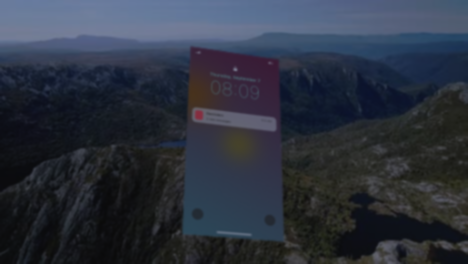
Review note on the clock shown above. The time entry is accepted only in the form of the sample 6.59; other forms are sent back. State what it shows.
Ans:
8.09
